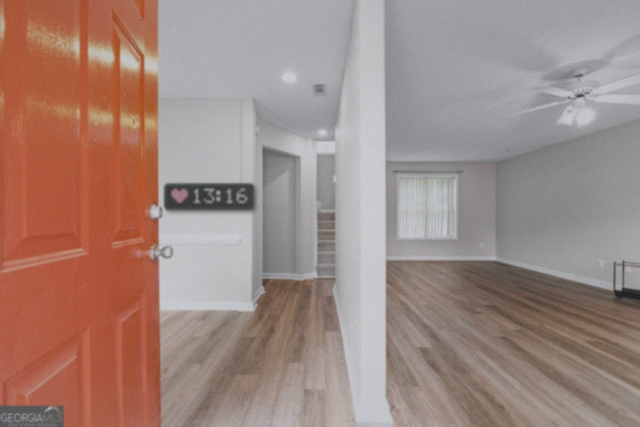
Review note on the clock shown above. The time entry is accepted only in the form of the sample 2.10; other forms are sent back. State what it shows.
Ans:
13.16
